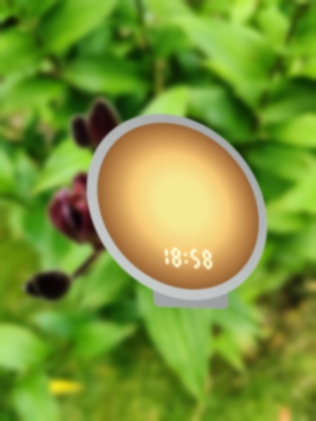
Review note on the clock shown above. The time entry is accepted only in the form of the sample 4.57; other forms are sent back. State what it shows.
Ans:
18.58
